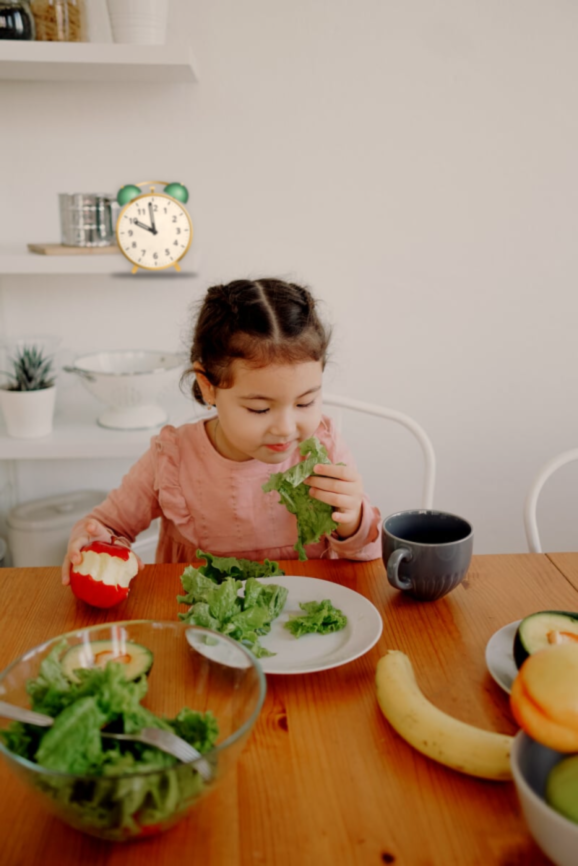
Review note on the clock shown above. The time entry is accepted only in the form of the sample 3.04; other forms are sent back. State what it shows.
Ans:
9.59
